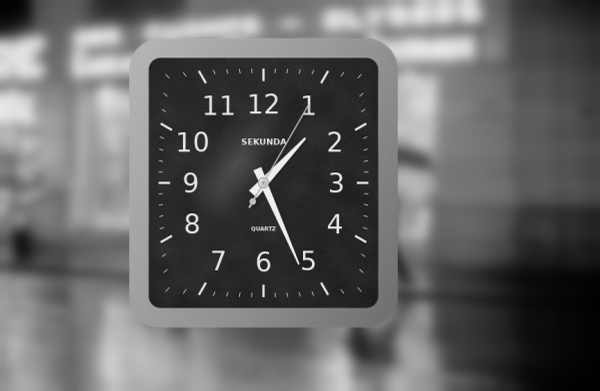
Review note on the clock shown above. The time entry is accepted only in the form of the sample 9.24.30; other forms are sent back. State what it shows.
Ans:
1.26.05
